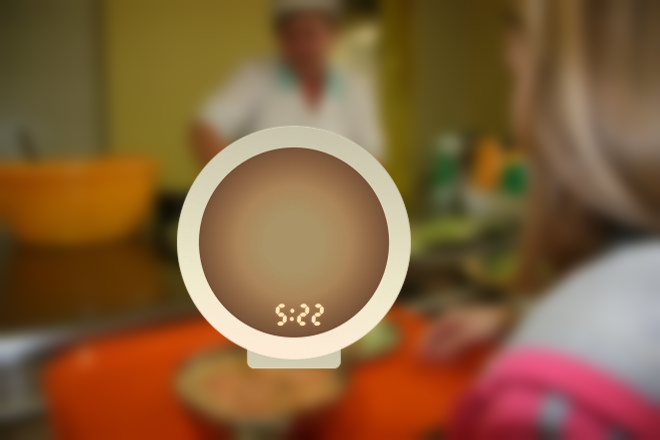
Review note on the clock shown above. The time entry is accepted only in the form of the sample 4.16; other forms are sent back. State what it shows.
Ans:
5.22
